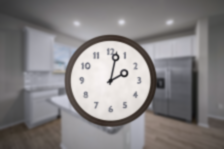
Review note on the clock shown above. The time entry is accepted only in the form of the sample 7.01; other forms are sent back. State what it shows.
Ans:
2.02
